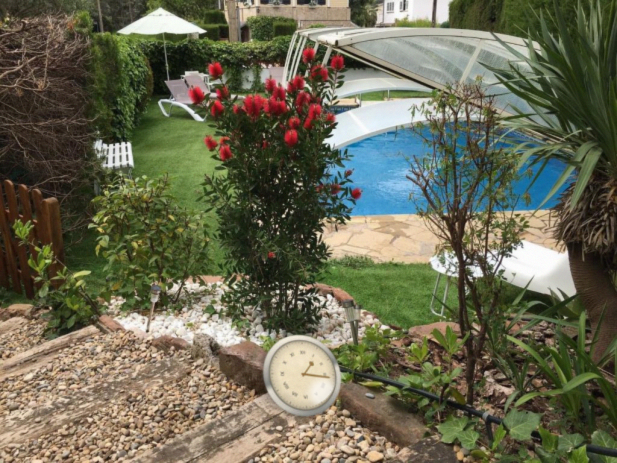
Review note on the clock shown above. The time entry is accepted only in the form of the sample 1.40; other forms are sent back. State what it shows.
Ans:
1.16
